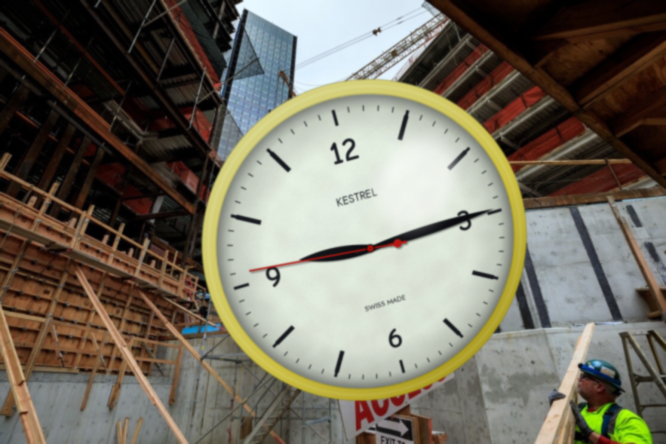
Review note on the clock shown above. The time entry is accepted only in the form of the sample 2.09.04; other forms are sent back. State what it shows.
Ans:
9.14.46
